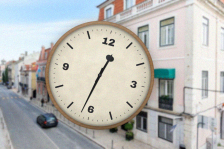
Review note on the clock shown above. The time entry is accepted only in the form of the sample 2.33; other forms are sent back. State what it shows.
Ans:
12.32
